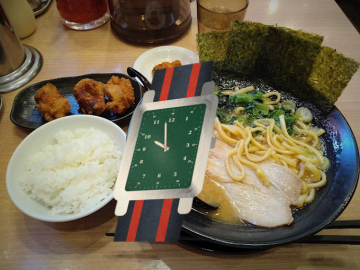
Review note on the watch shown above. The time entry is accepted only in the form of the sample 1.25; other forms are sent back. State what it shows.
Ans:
9.58
